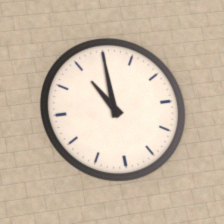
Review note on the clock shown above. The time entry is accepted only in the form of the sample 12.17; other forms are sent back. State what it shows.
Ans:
11.00
